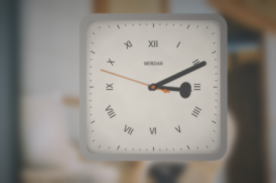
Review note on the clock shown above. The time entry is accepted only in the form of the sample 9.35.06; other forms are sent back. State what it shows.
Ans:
3.10.48
